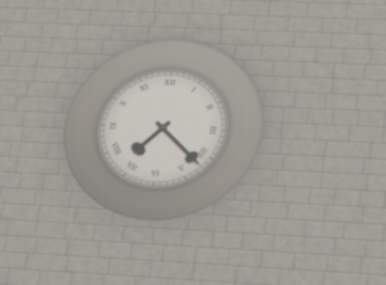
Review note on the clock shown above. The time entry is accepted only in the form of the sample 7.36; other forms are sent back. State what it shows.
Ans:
7.22
